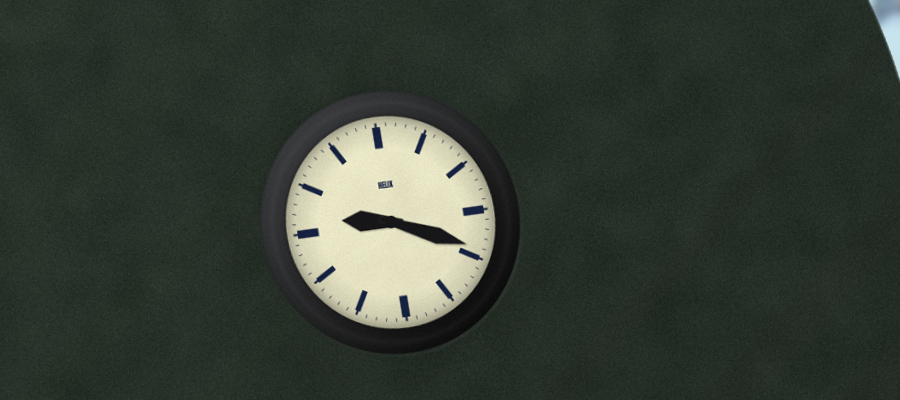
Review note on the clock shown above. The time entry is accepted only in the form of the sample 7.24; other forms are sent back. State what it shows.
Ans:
9.19
